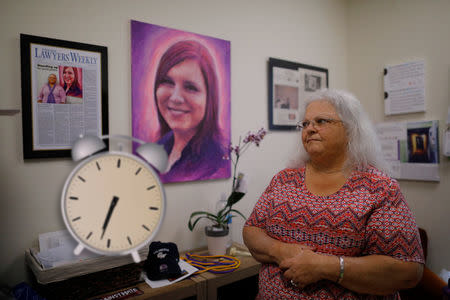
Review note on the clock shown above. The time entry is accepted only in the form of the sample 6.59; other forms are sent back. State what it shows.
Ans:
6.32
